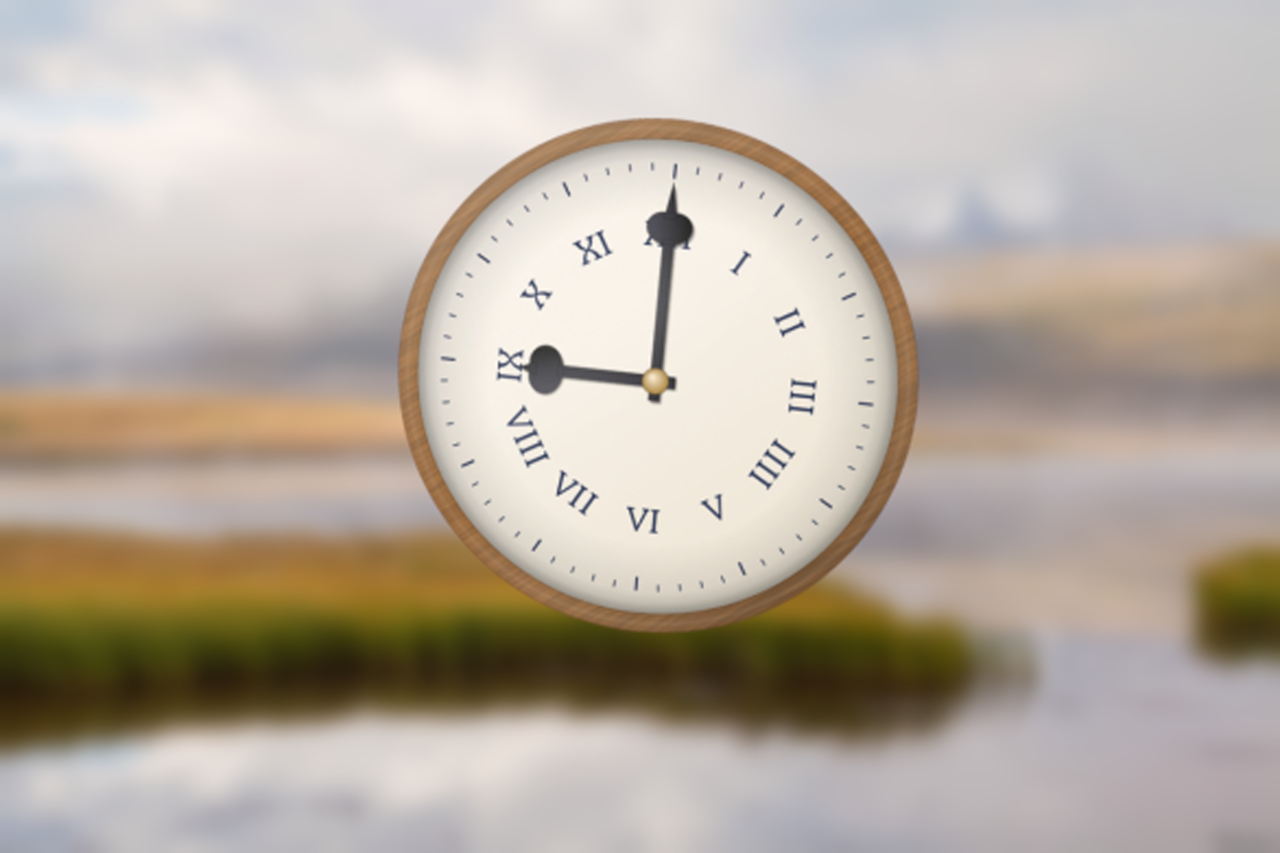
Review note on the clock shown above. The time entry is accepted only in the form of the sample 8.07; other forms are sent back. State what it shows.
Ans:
9.00
